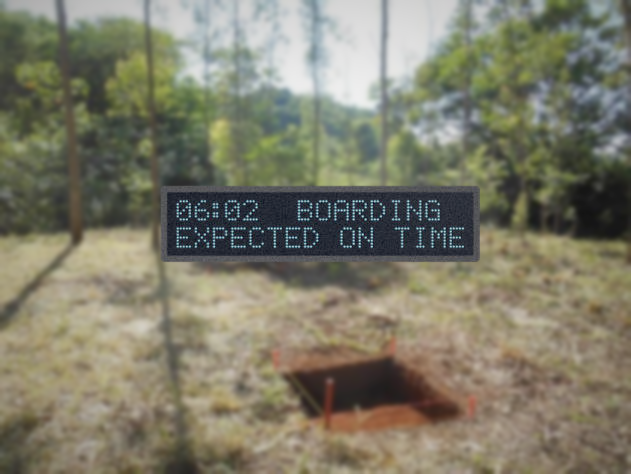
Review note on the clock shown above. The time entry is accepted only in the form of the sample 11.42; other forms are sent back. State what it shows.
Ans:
6.02
